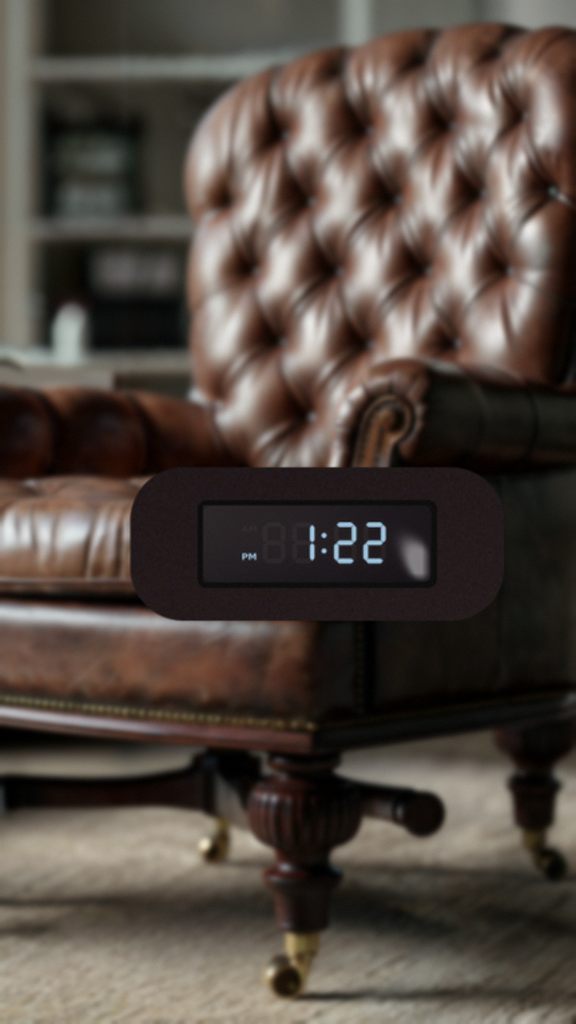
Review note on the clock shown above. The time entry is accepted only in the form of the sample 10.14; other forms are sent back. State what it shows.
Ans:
1.22
